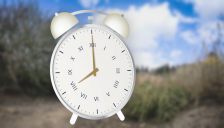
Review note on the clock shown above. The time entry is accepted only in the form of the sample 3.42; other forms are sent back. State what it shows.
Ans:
8.00
